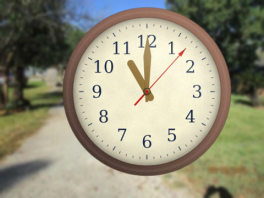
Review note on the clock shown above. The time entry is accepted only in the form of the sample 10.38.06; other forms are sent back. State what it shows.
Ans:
11.00.07
